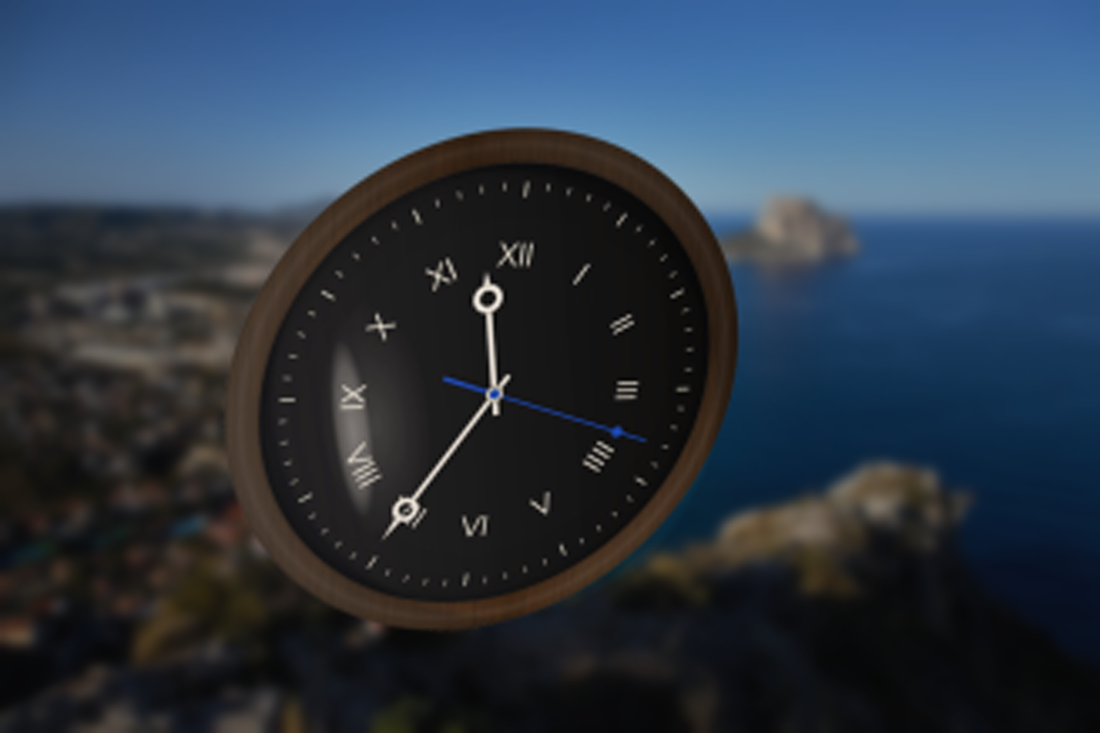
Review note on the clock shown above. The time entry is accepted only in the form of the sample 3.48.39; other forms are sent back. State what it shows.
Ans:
11.35.18
